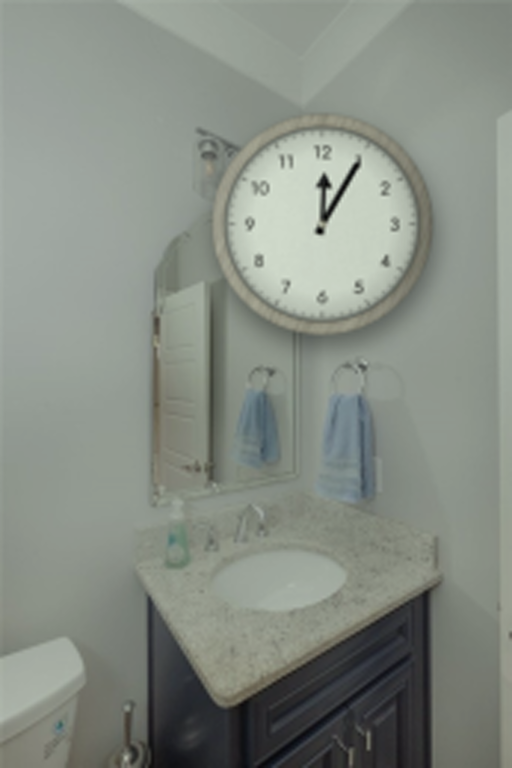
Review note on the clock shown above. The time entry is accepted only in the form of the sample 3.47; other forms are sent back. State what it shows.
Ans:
12.05
